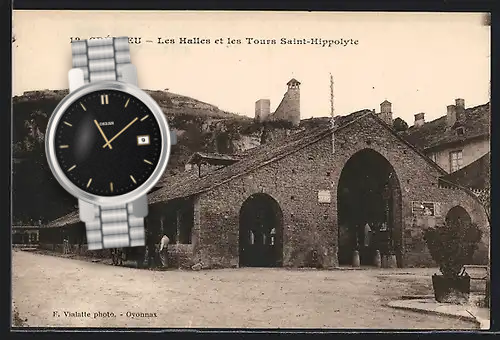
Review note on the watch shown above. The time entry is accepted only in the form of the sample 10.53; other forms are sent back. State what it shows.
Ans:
11.09
